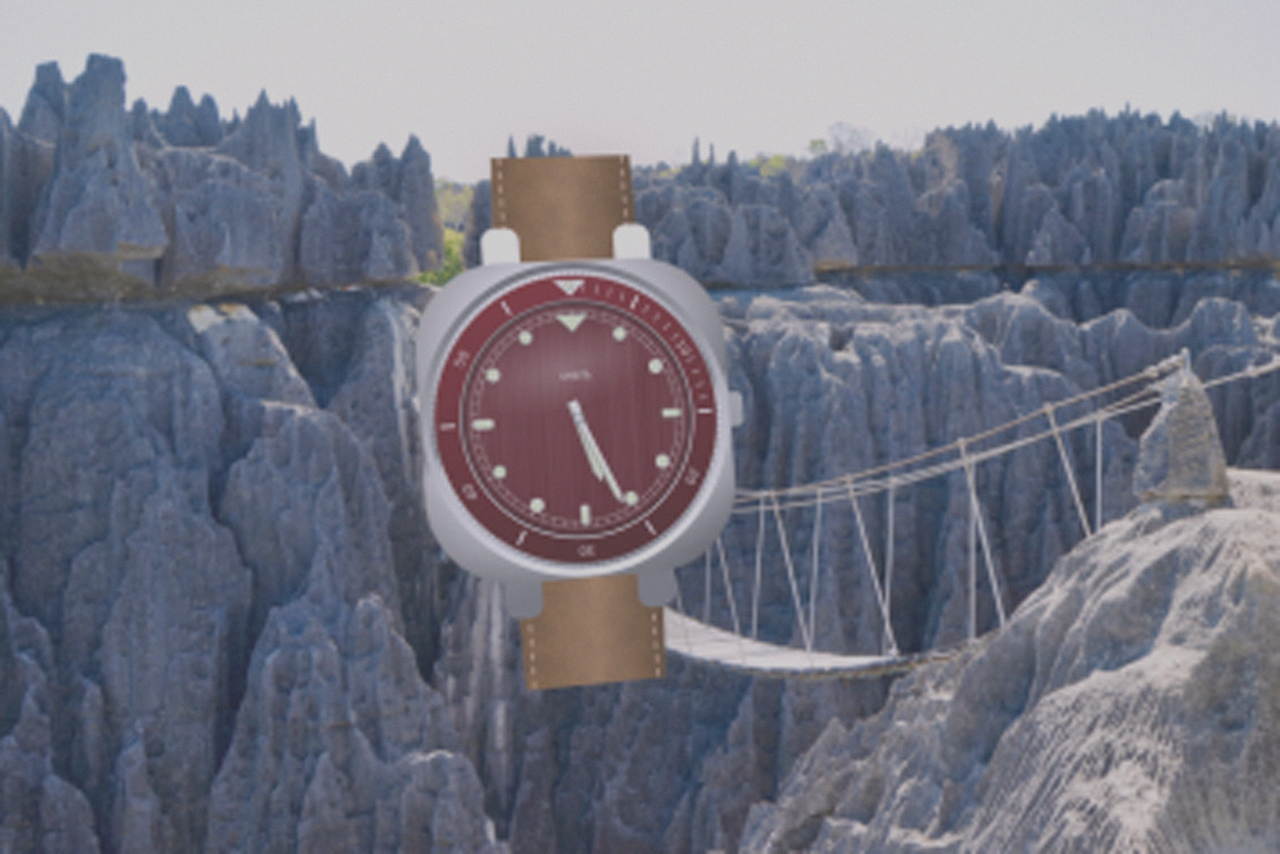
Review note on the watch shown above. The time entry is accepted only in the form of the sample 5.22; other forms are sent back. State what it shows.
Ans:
5.26
